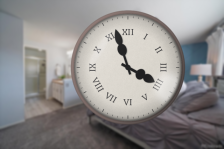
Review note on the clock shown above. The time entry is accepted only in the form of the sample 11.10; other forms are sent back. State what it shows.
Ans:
3.57
